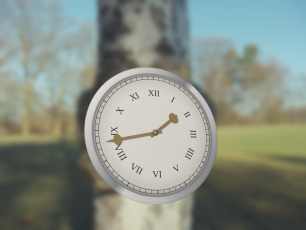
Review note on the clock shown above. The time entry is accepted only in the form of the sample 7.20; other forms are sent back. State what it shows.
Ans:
1.43
